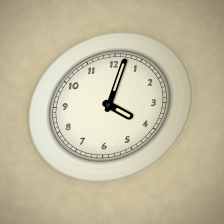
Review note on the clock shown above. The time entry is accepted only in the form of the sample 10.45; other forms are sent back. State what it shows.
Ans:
4.02
